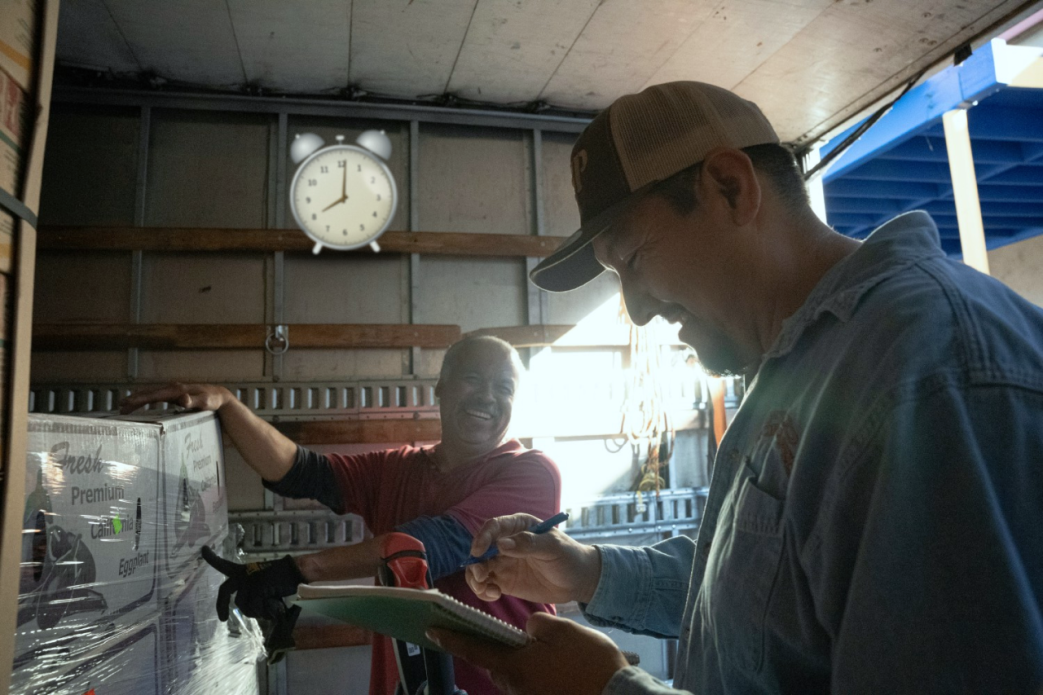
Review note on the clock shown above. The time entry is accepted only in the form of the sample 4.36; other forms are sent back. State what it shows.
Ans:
8.01
